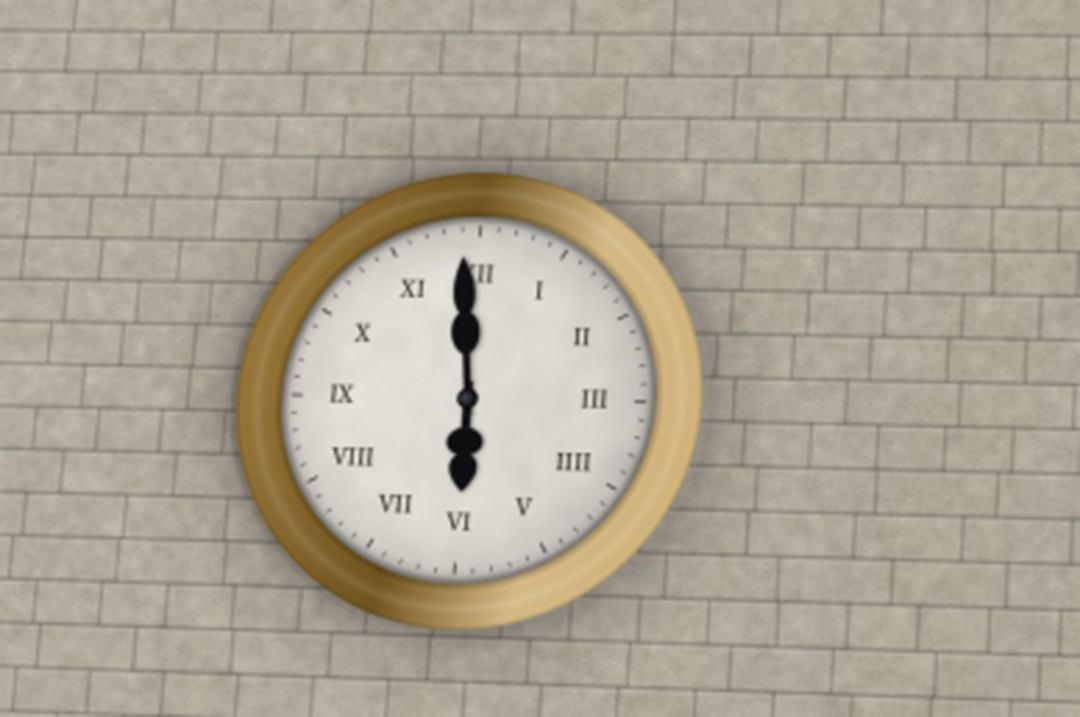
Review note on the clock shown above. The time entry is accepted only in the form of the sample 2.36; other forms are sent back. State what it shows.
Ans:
5.59
